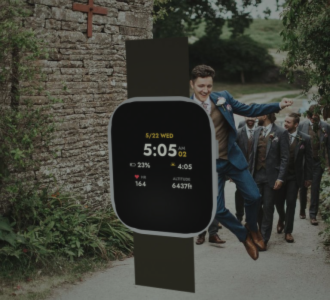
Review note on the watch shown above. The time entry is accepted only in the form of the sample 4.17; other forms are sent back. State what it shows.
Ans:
5.05
